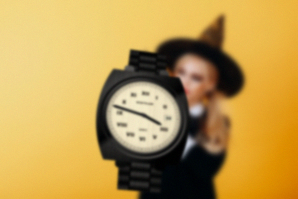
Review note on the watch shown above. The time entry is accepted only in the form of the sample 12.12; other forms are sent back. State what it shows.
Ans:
3.47
